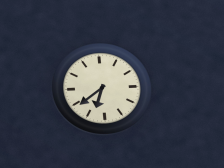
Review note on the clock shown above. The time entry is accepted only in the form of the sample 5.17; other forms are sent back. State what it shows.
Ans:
6.39
